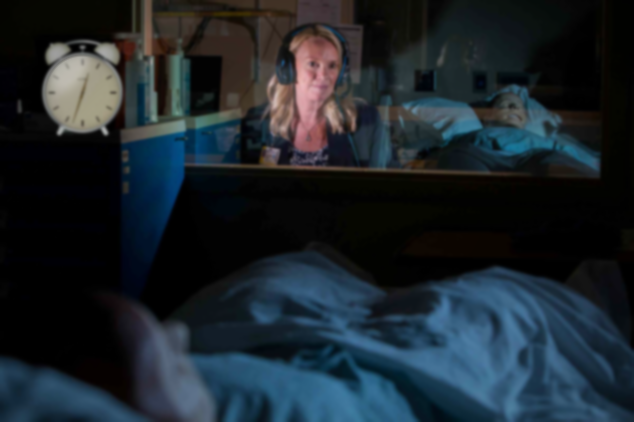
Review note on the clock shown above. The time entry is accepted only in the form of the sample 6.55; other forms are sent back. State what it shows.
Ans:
12.33
